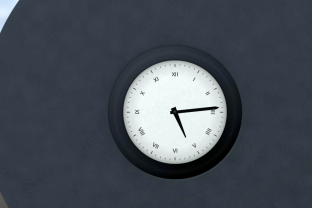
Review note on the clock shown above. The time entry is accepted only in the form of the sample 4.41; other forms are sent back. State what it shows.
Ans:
5.14
